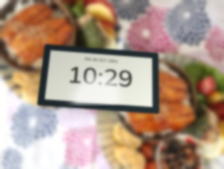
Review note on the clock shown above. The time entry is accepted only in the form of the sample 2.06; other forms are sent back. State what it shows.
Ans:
10.29
